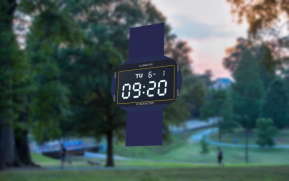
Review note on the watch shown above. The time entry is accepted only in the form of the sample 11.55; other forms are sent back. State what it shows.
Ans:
9.20
